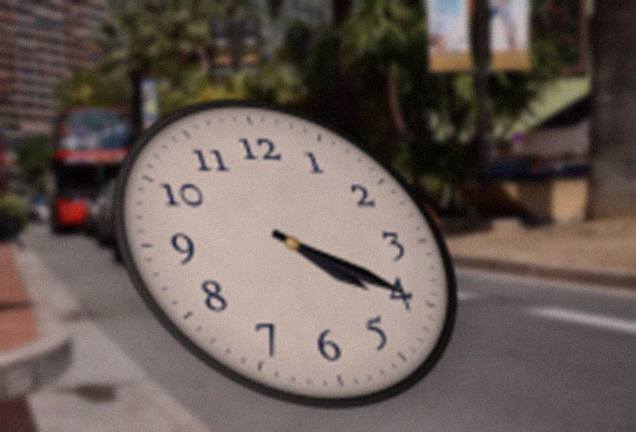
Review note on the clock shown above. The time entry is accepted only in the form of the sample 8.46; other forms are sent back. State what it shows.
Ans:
4.20
